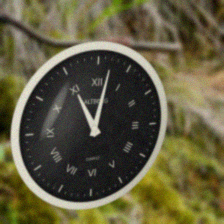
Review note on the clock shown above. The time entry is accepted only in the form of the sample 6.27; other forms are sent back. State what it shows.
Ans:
11.02
